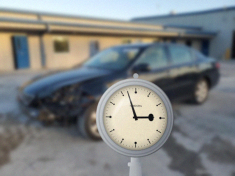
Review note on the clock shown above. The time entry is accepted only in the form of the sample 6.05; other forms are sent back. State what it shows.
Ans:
2.57
